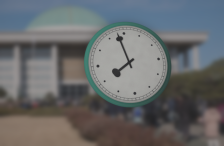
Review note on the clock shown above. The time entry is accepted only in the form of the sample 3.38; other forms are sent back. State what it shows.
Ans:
7.58
